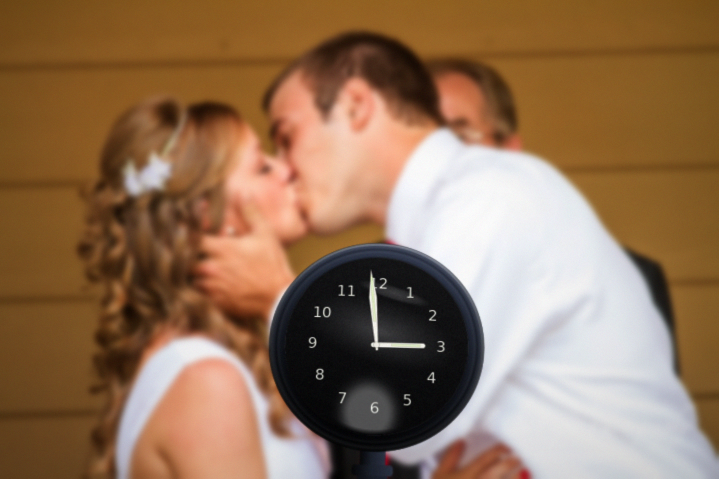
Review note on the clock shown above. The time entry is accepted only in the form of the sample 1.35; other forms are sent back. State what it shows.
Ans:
2.59
